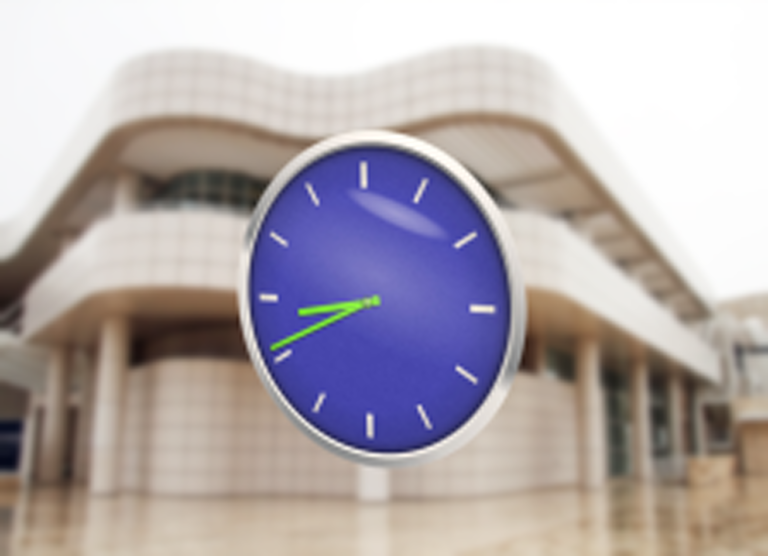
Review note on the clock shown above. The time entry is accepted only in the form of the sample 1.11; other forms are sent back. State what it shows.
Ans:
8.41
